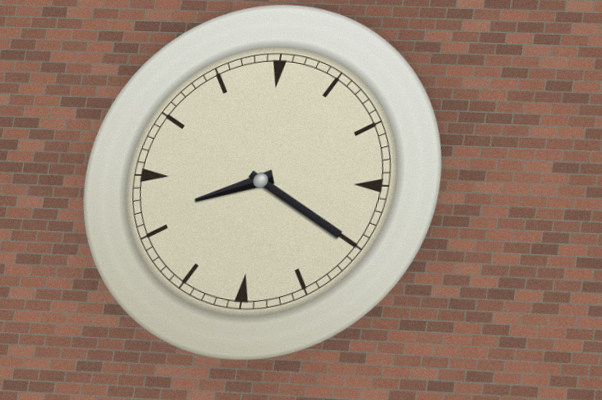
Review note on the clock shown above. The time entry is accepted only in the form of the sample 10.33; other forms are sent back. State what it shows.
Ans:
8.20
